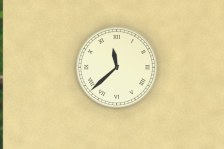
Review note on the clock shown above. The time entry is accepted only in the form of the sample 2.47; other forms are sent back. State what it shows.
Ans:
11.38
